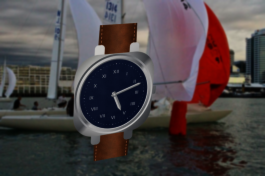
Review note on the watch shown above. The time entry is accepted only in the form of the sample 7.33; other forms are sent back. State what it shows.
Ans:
5.12
